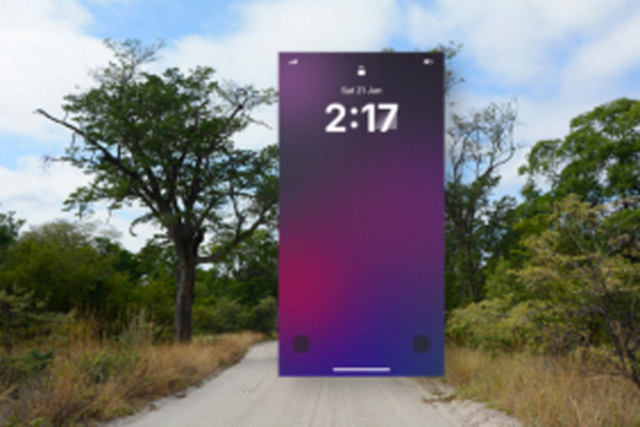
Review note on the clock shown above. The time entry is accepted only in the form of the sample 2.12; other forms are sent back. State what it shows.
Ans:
2.17
